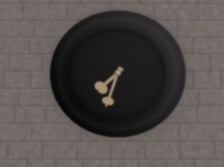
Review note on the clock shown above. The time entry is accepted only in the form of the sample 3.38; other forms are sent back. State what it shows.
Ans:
7.33
